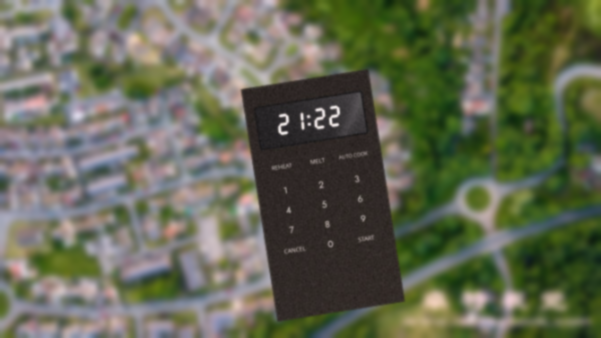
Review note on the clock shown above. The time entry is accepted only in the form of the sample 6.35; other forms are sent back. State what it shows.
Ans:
21.22
